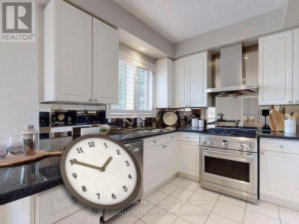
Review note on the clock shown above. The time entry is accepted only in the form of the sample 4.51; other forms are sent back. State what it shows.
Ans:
1.50
